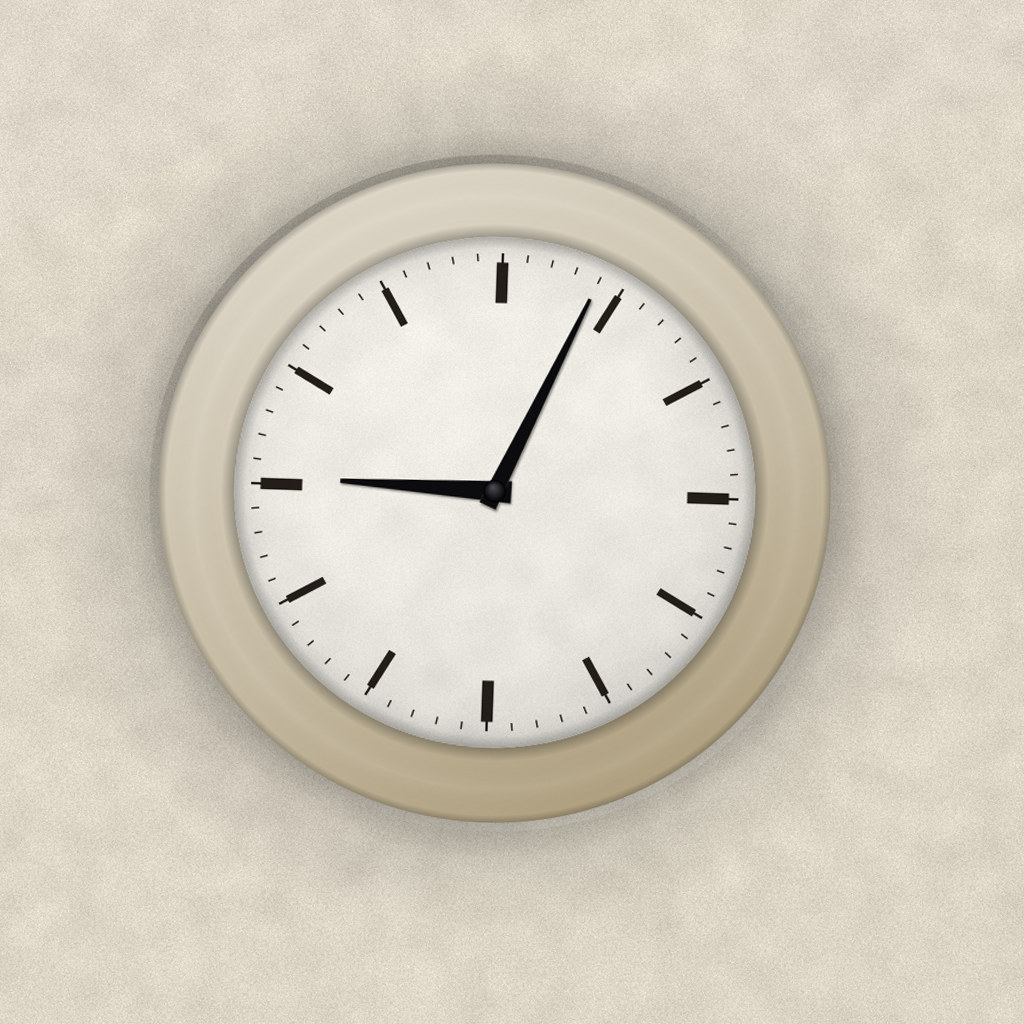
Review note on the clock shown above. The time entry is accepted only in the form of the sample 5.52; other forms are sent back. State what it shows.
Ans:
9.04
